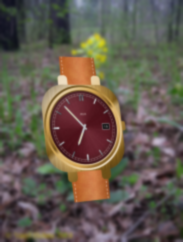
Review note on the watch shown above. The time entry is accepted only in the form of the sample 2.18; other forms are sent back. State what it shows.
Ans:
6.53
